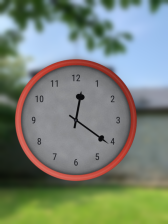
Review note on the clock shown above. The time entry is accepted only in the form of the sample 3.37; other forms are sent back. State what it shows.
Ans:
12.21
